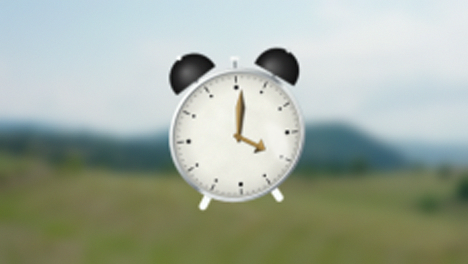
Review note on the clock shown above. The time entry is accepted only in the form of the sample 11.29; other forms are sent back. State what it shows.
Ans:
4.01
